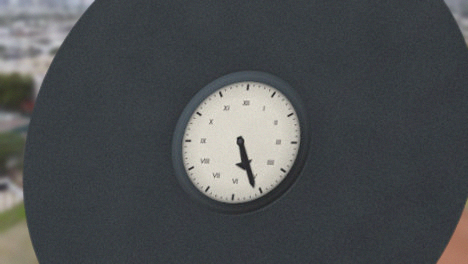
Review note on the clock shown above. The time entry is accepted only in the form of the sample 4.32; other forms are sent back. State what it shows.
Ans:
5.26
